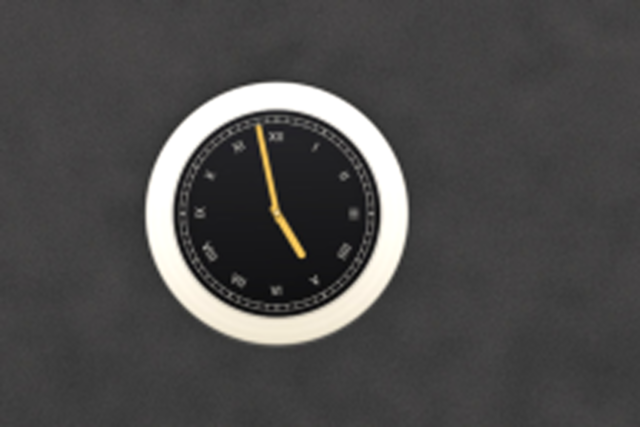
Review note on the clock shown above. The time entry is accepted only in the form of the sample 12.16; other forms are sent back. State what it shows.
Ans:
4.58
